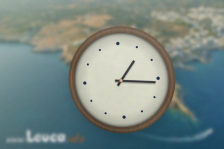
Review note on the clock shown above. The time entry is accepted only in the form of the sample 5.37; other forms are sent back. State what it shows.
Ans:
1.16
